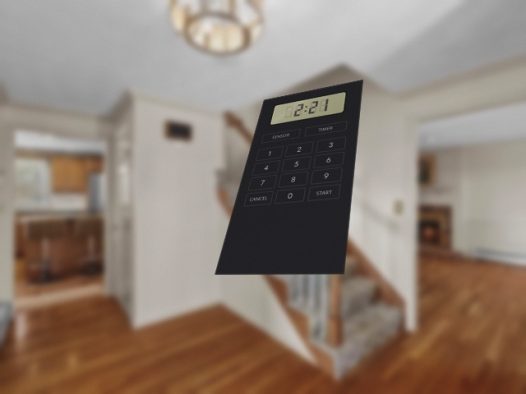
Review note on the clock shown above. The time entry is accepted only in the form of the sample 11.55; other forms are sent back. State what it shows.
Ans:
2.21
